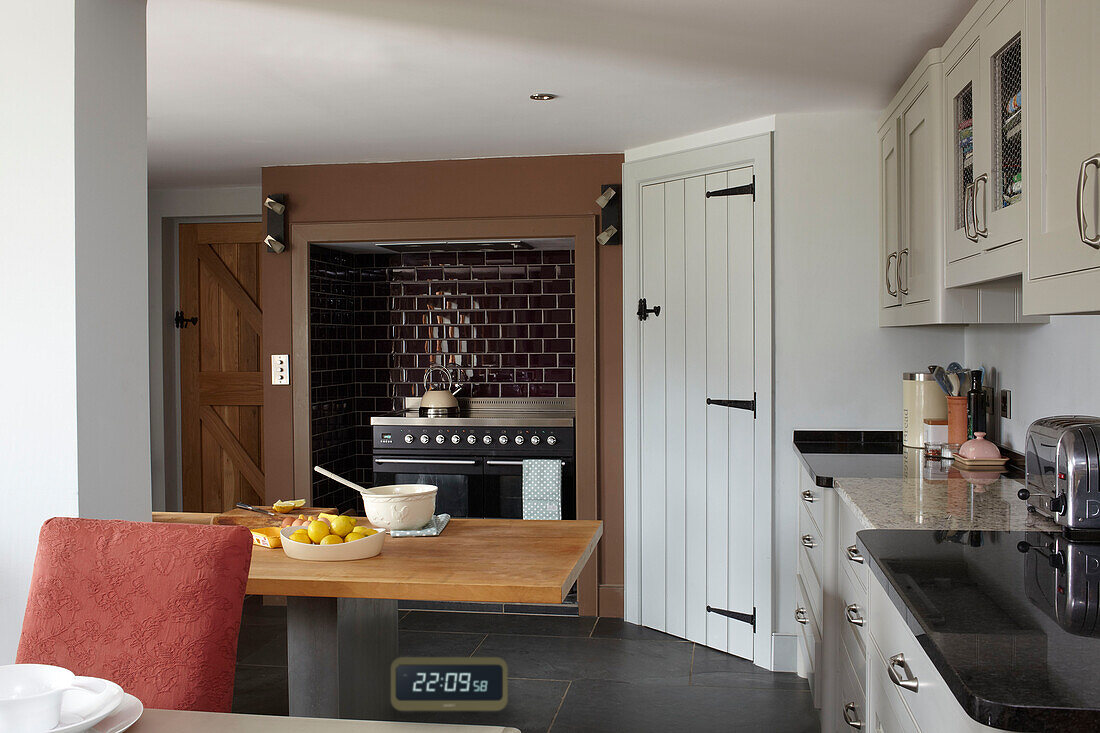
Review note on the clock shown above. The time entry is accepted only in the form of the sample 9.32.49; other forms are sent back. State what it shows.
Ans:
22.09.58
